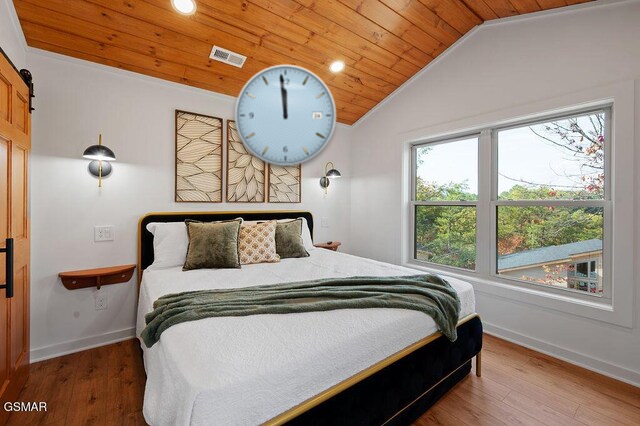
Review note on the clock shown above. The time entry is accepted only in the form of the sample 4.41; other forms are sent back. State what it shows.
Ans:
11.59
